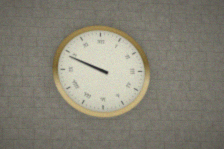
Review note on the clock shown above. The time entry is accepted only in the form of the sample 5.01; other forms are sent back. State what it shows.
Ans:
9.49
